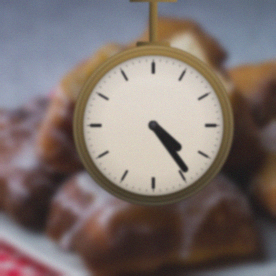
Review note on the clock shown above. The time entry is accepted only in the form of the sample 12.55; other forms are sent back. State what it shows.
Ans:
4.24
